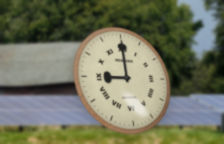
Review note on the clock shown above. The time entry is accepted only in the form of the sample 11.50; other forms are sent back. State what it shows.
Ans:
9.00
